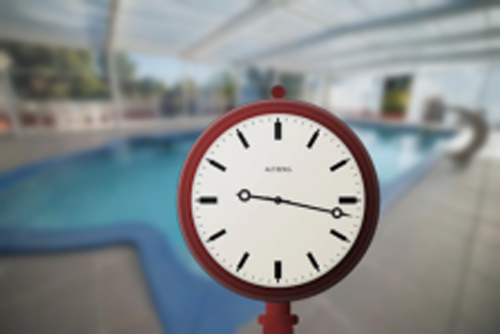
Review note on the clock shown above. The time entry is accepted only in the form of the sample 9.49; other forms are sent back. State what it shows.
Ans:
9.17
